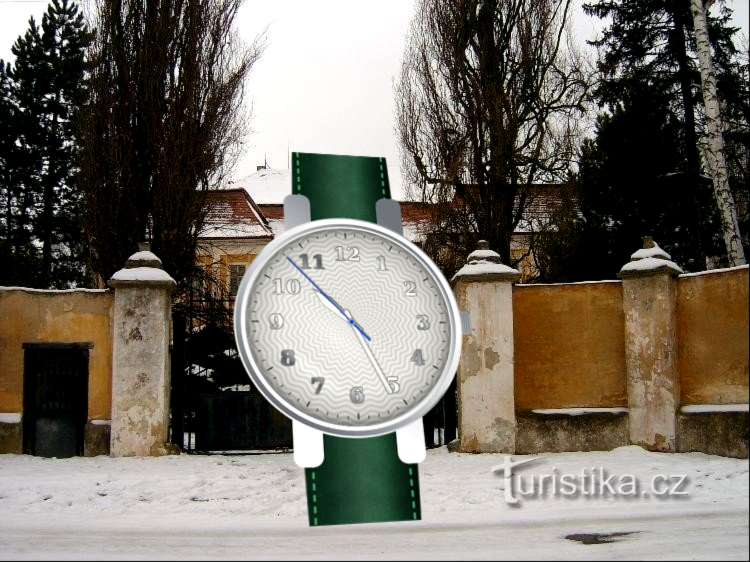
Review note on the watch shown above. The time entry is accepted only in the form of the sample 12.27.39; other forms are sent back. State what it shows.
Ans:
10.25.53
